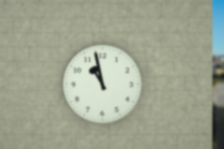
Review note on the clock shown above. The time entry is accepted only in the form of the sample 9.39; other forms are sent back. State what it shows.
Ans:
10.58
